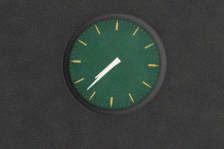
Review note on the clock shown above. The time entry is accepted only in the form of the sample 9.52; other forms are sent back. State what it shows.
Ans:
7.37
